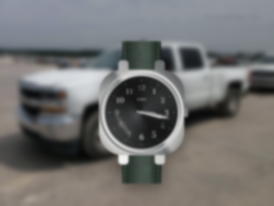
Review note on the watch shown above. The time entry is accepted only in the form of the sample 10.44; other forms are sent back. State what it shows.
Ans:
3.17
